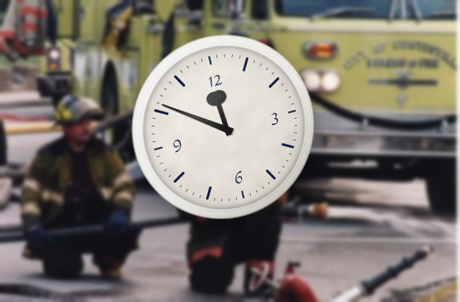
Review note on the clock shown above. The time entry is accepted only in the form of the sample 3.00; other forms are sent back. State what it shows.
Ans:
11.51
